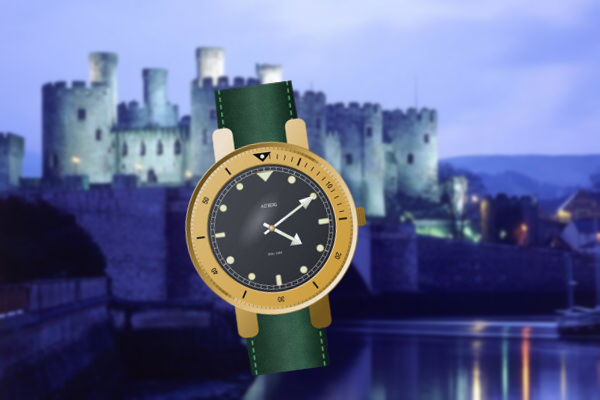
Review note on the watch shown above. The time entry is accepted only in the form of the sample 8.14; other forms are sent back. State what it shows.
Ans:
4.10
